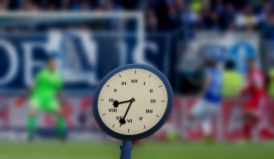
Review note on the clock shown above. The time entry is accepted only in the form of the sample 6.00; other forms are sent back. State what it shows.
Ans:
8.33
